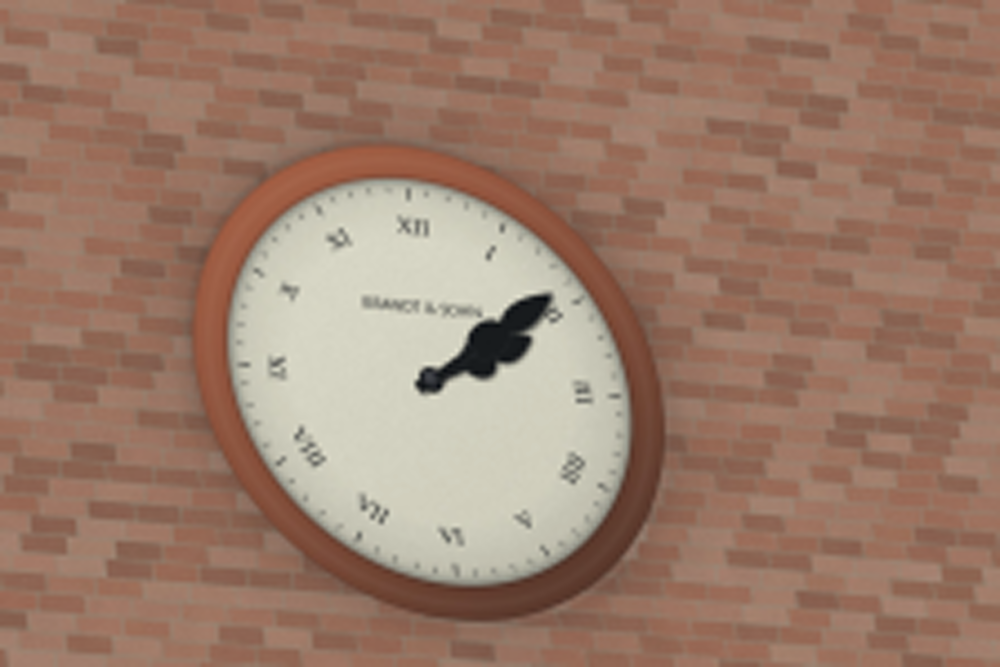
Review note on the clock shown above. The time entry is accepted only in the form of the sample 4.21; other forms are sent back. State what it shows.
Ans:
2.09
